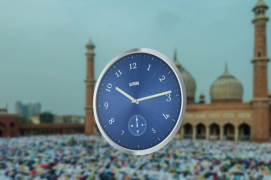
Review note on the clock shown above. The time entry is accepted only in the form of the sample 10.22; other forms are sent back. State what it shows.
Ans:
10.14
